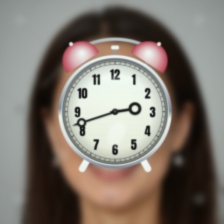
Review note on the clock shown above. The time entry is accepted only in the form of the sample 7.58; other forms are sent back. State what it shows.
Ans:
2.42
